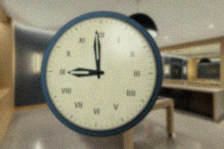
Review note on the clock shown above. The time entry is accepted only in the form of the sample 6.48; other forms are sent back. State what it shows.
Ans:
8.59
